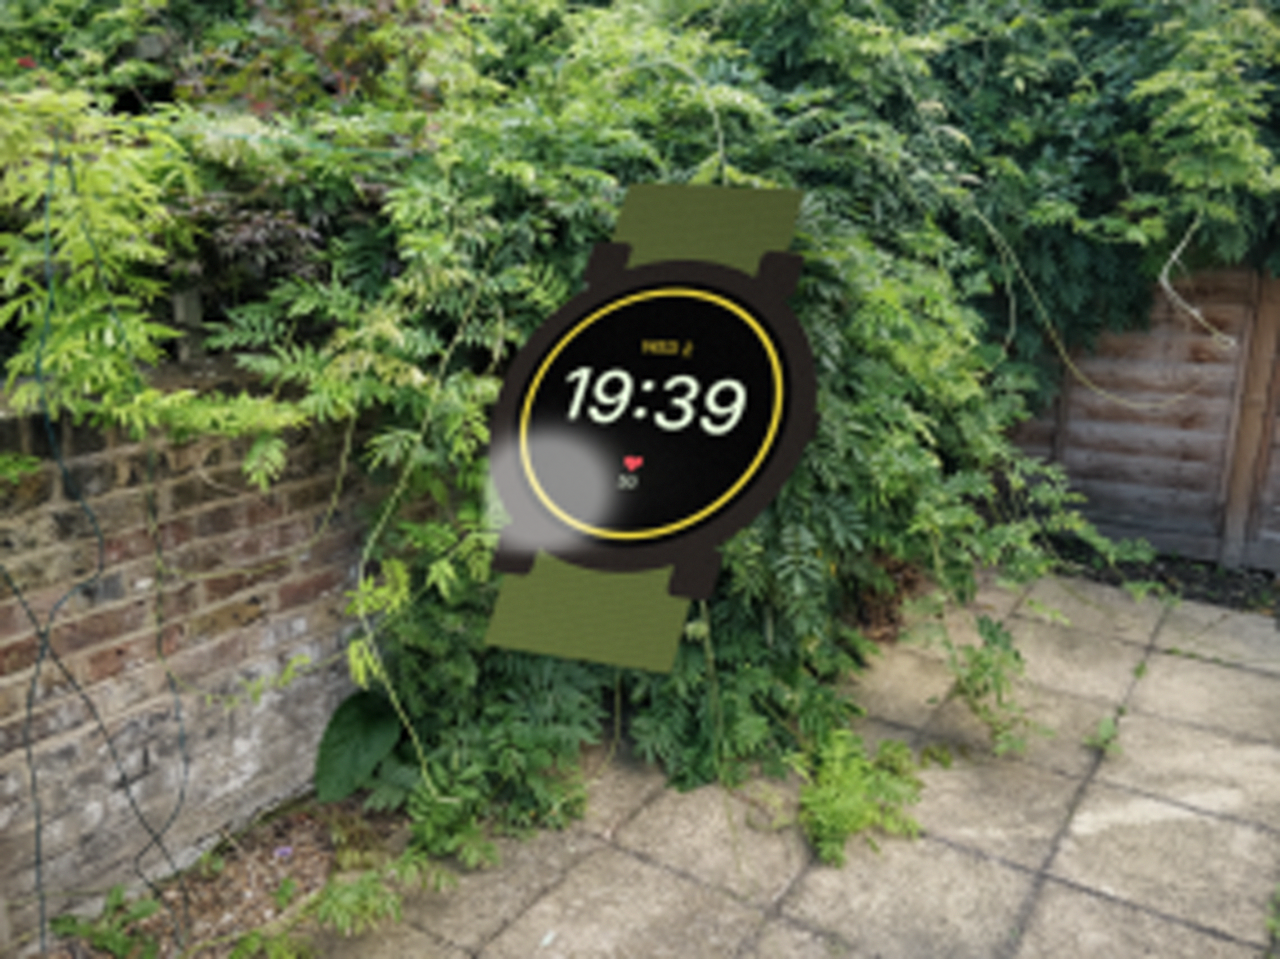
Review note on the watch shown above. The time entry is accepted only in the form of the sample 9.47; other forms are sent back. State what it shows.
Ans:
19.39
